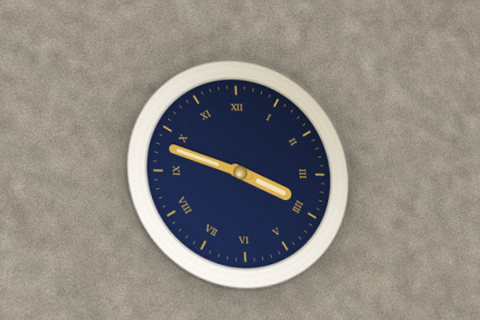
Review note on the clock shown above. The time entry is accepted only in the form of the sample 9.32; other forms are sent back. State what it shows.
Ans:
3.48
